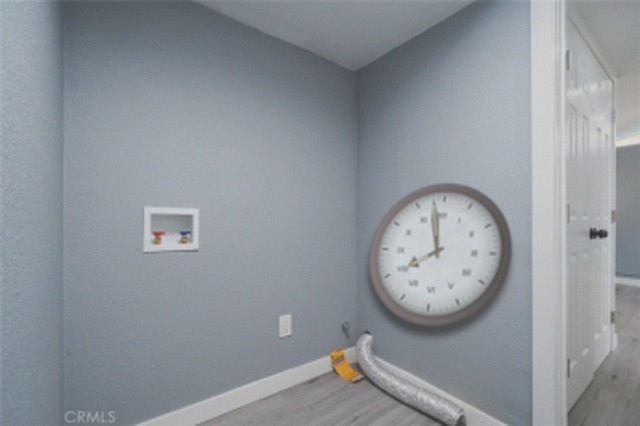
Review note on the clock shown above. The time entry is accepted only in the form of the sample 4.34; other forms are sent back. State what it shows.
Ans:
7.58
